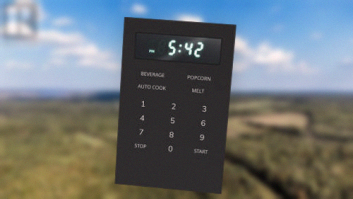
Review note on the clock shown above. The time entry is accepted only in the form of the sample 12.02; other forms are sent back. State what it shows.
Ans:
5.42
